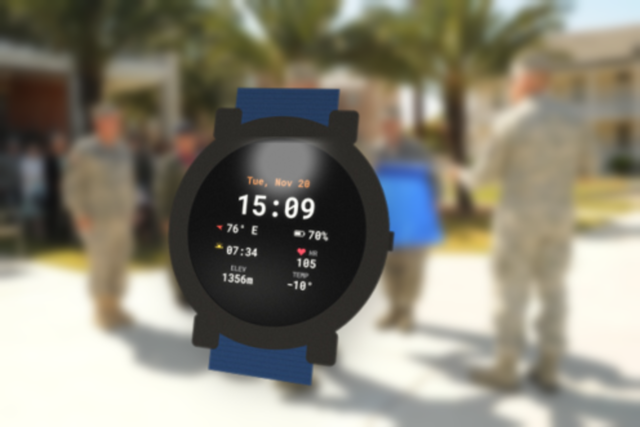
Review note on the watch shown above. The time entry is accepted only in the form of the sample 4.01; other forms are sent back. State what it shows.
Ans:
15.09
